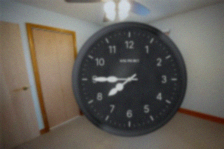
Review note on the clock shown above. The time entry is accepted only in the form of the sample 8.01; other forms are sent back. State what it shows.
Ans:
7.45
